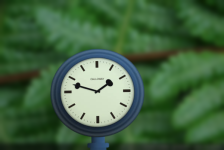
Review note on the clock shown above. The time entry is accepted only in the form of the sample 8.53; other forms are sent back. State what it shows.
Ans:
1.48
